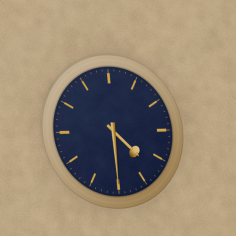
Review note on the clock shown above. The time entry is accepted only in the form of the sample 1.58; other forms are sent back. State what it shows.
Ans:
4.30
